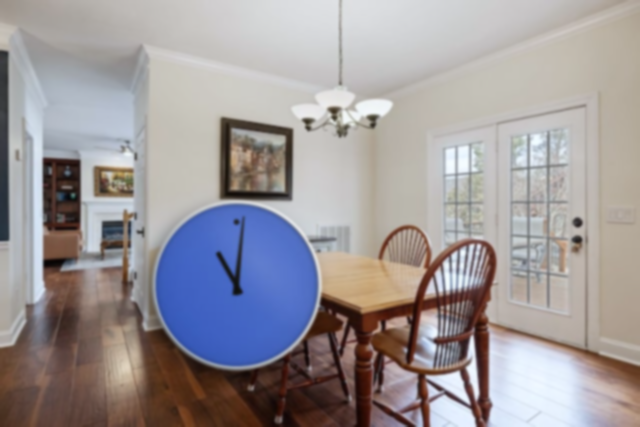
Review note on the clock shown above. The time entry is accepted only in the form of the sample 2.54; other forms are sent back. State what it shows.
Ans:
11.01
